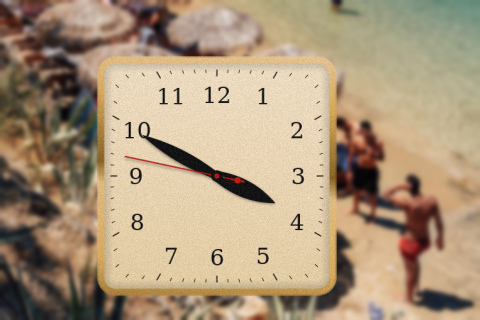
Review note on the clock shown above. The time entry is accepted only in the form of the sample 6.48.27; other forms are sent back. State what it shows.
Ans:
3.49.47
